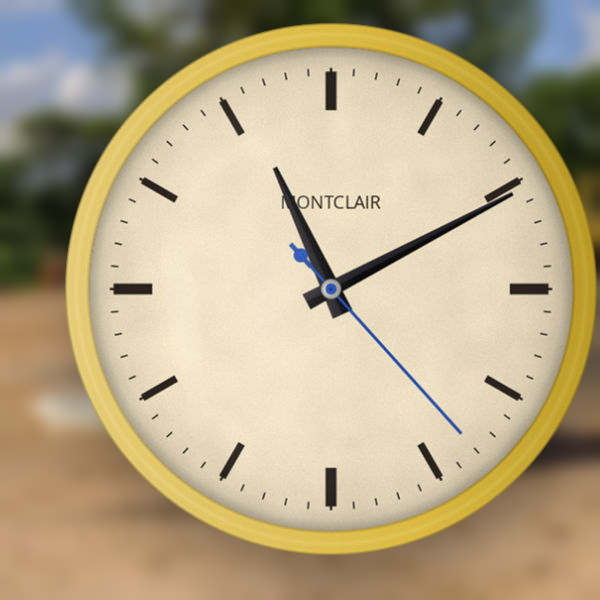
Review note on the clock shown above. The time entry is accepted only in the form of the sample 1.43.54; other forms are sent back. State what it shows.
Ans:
11.10.23
